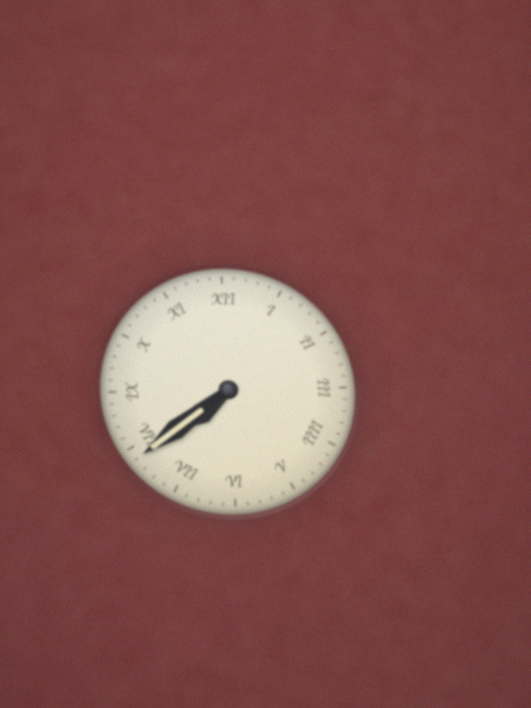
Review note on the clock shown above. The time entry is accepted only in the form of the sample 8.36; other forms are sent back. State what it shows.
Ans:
7.39
